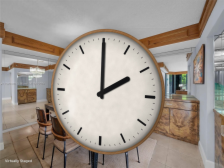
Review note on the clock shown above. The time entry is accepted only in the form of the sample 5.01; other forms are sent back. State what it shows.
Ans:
2.00
